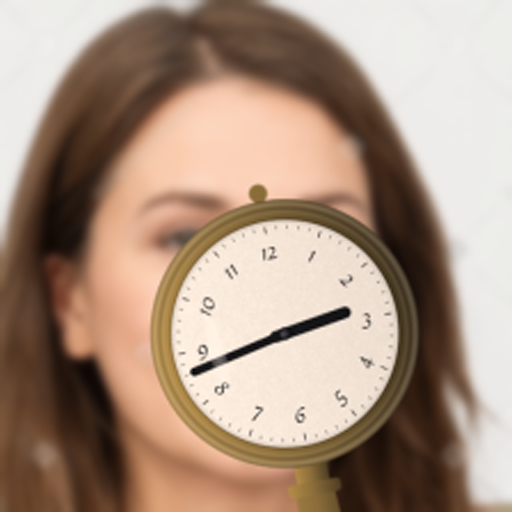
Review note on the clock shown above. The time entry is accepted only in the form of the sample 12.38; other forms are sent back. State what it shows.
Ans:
2.43
